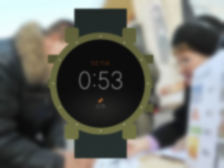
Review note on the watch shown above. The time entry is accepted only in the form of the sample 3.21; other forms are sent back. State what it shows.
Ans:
0.53
